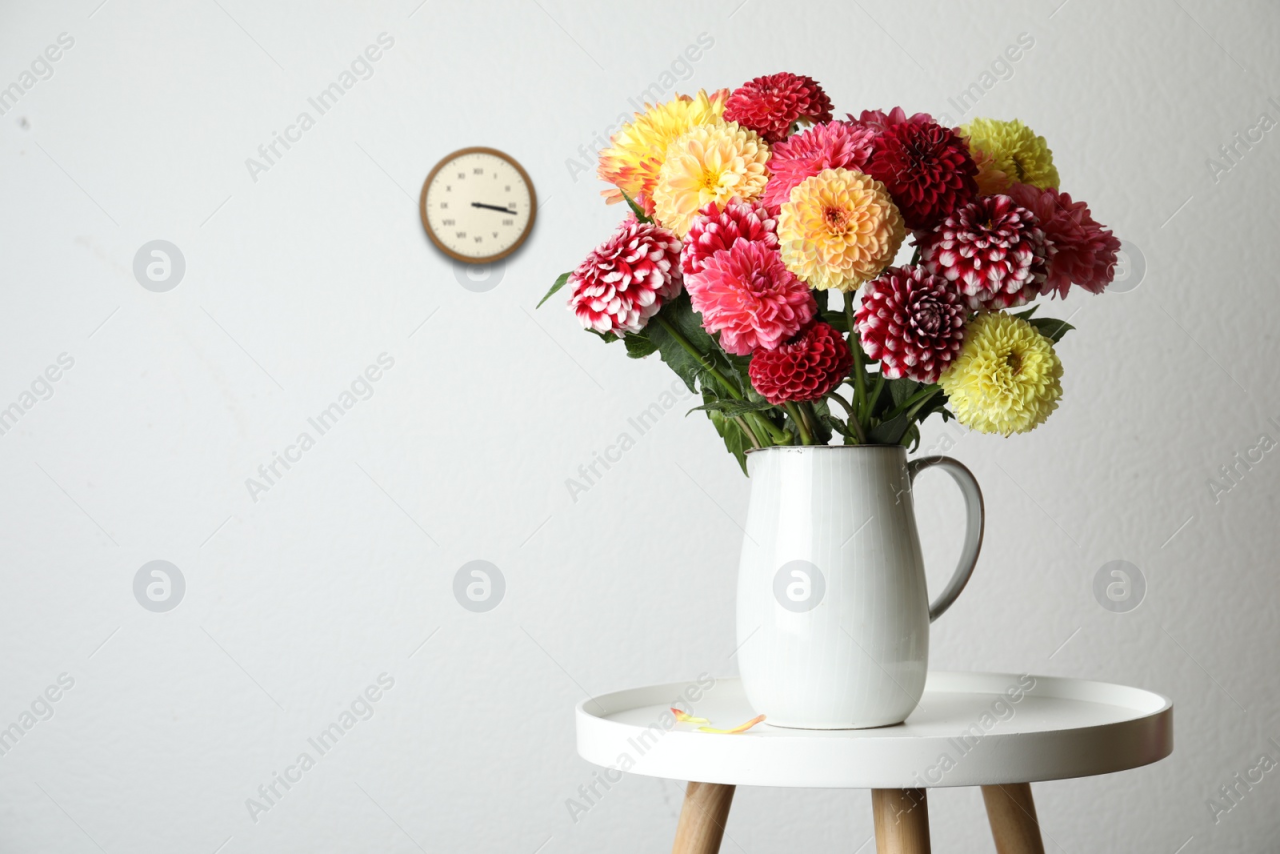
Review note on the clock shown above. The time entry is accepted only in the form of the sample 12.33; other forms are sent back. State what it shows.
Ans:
3.17
